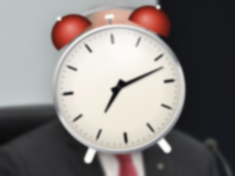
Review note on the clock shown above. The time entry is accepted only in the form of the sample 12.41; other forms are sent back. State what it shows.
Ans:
7.12
